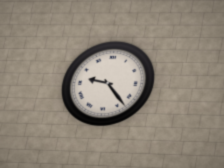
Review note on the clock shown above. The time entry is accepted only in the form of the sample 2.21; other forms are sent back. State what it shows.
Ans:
9.23
